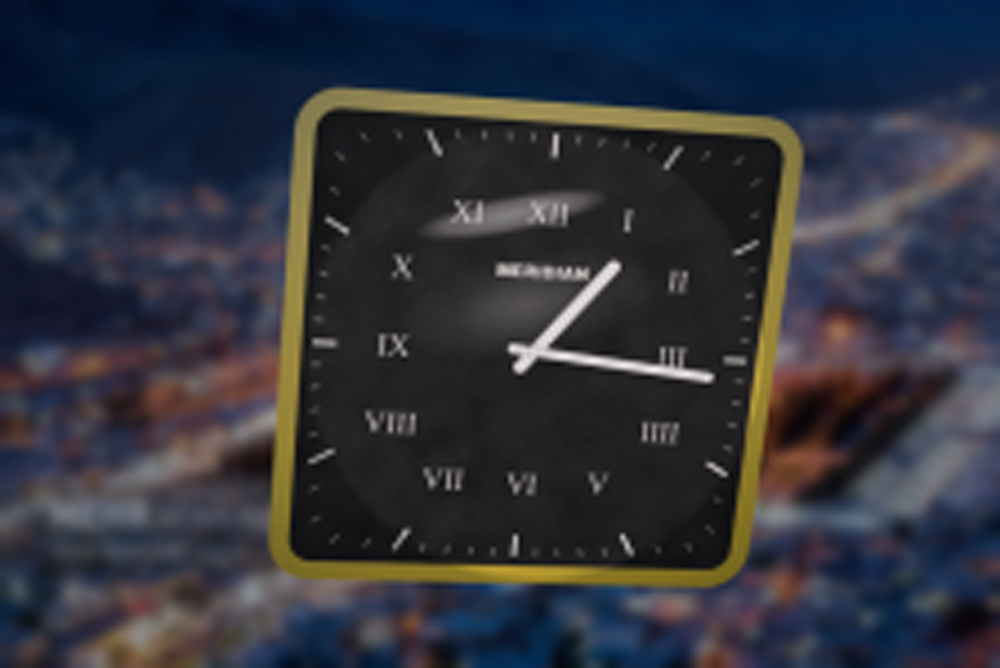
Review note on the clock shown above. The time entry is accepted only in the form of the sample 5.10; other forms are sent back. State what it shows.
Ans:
1.16
